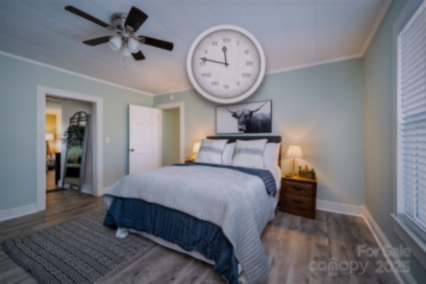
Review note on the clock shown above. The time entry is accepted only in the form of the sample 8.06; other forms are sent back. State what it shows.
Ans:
11.47
